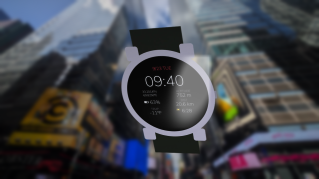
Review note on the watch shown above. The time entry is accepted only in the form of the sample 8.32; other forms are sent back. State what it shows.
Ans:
9.40
